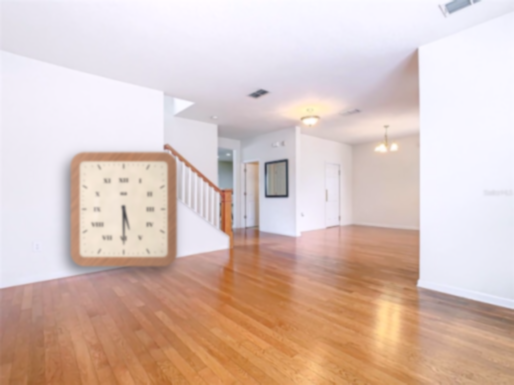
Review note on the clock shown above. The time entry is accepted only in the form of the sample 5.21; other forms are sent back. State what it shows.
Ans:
5.30
